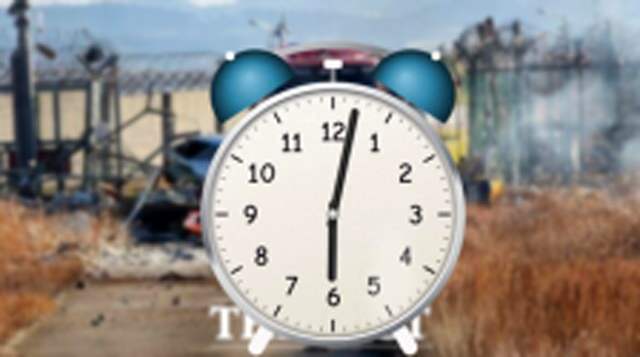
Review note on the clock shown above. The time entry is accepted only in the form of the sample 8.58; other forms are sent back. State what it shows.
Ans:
6.02
